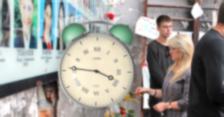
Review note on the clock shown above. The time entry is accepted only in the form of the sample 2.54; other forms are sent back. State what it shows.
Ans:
3.46
